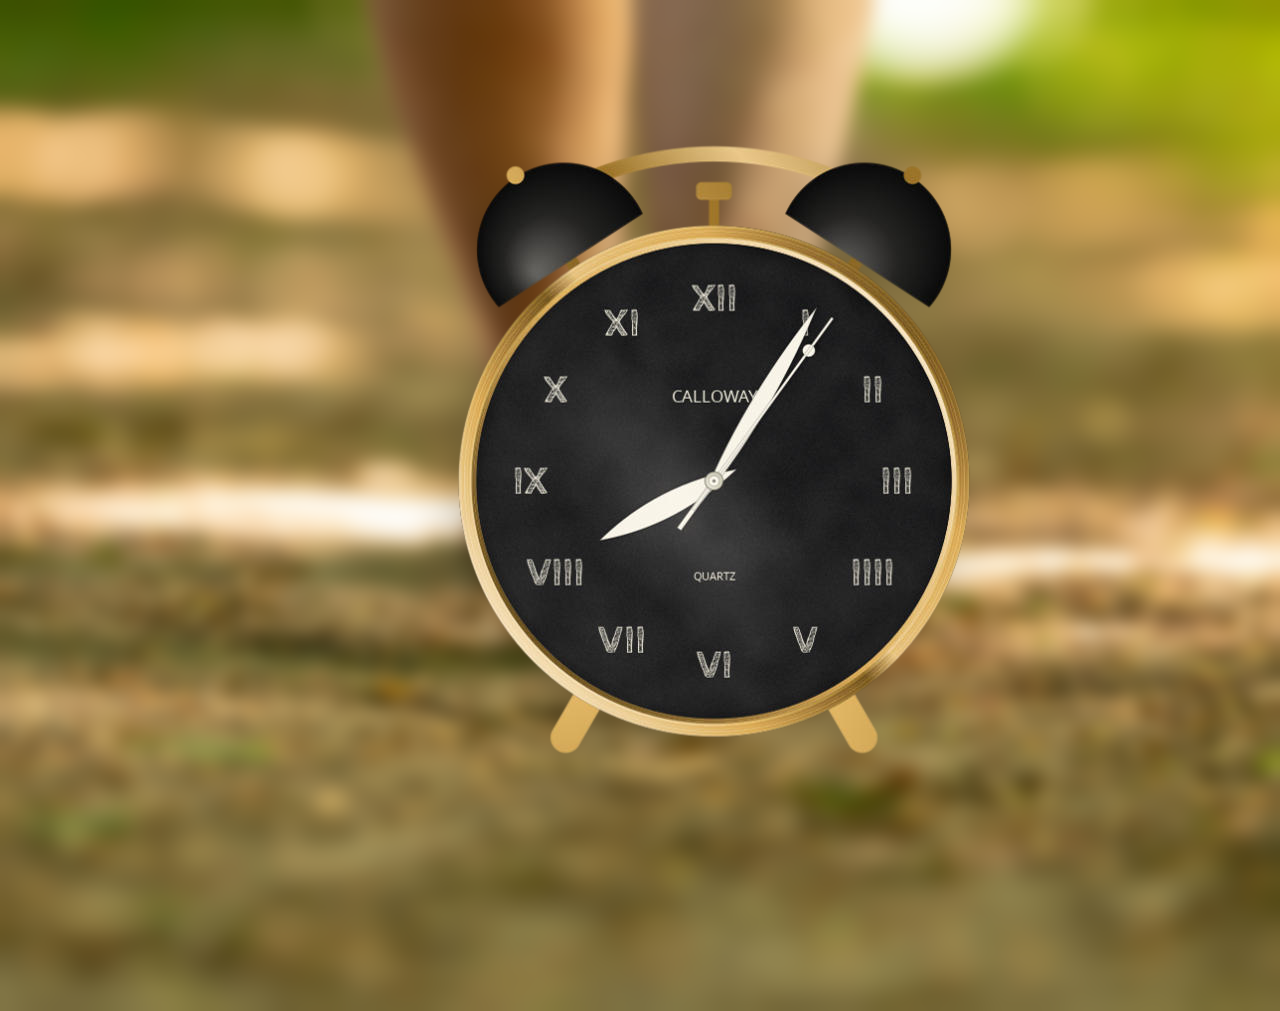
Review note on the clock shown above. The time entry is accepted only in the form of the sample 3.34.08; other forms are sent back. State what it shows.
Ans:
8.05.06
